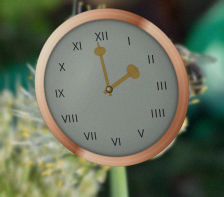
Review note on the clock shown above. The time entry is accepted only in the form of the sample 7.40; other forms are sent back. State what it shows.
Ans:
1.59
